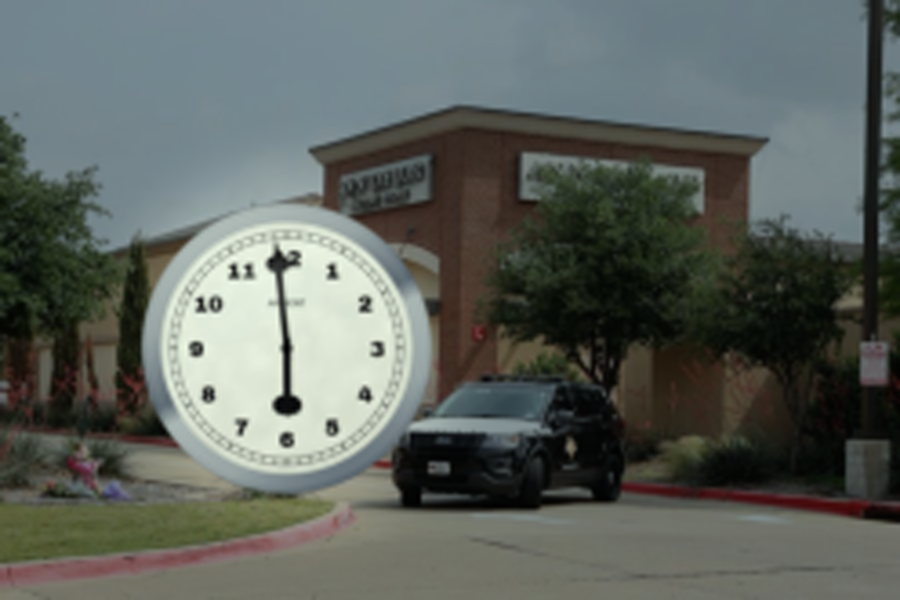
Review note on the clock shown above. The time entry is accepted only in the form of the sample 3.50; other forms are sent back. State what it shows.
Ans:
5.59
